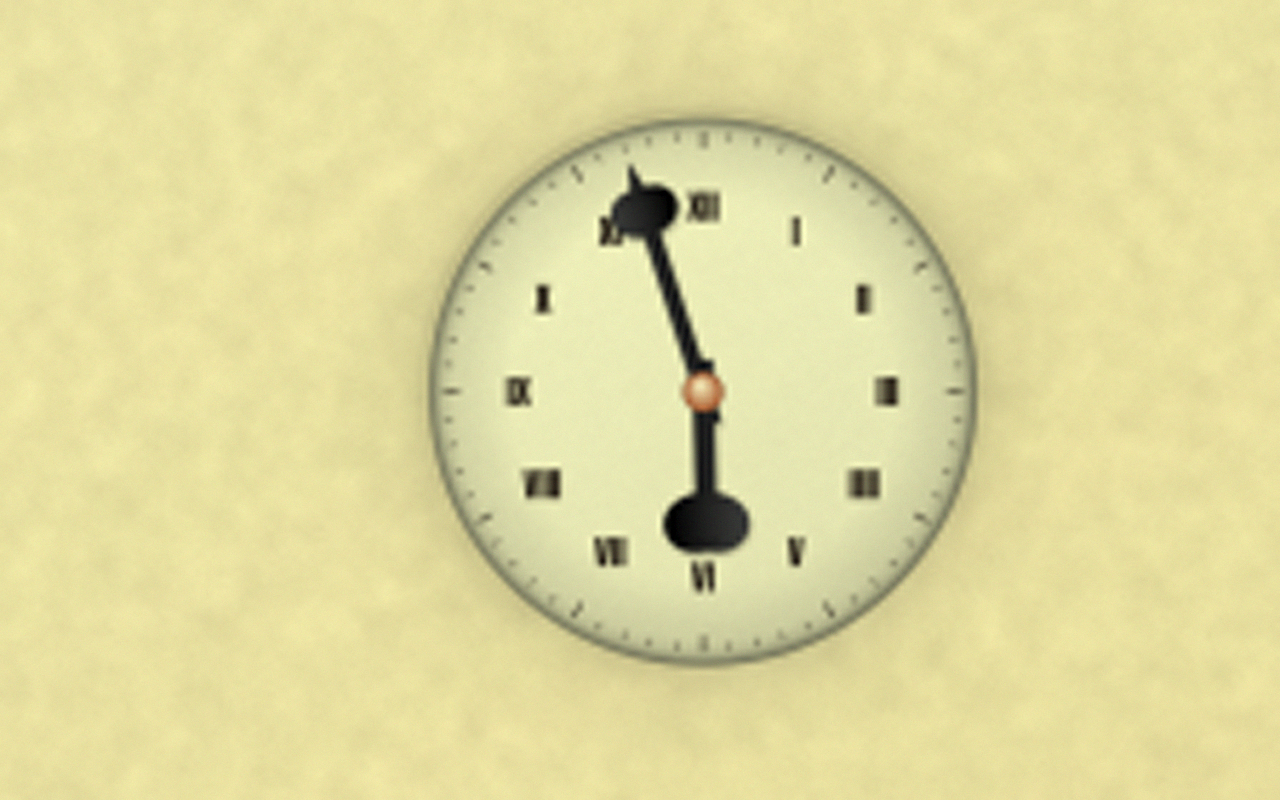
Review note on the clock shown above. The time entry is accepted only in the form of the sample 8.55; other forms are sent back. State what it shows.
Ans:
5.57
